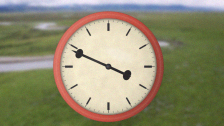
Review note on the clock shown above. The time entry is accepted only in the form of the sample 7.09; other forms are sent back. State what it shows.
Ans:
3.49
